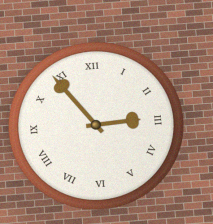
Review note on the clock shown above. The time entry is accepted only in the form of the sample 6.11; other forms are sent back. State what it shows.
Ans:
2.54
